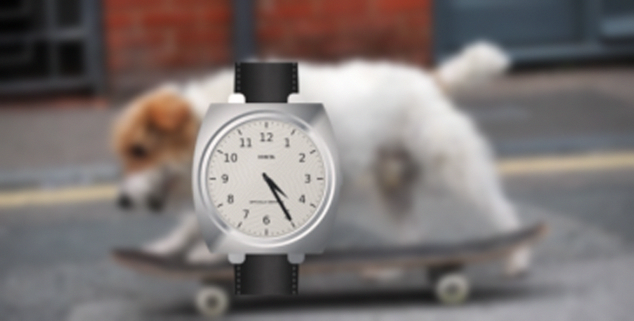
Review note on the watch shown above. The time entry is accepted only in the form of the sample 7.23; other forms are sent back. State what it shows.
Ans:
4.25
